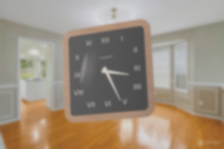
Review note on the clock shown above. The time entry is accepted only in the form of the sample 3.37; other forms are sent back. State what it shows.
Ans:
3.26
